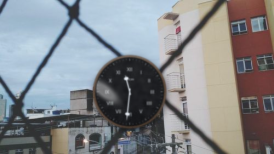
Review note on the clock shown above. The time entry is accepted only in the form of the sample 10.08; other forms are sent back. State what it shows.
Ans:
11.31
